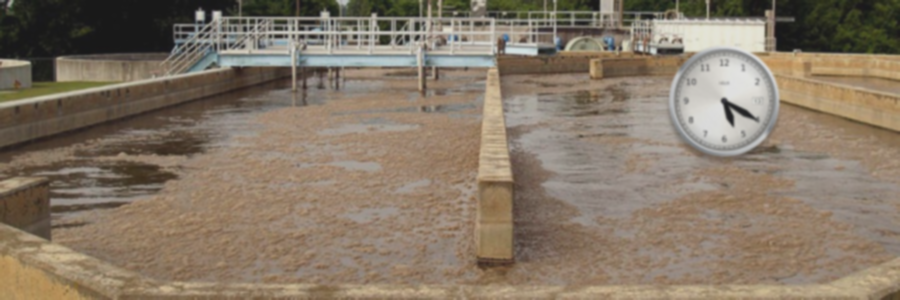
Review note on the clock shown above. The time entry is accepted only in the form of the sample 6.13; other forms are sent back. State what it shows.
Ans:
5.20
